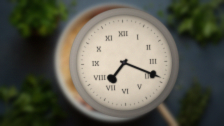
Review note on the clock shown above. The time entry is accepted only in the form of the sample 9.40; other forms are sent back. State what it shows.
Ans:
7.19
